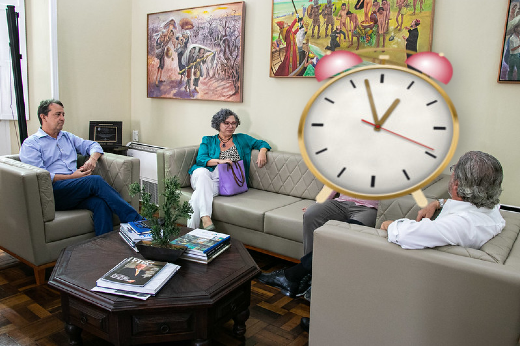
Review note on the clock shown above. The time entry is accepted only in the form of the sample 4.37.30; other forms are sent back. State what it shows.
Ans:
12.57.19
